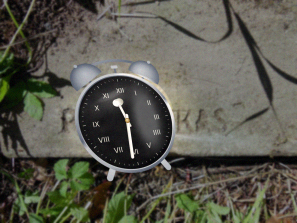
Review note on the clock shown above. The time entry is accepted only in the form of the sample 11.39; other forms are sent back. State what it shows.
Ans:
11.31
